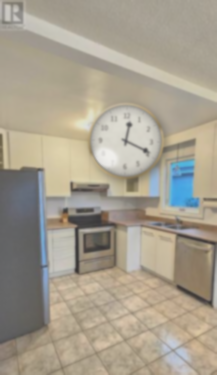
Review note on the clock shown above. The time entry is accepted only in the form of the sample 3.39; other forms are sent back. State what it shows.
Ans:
12.19
